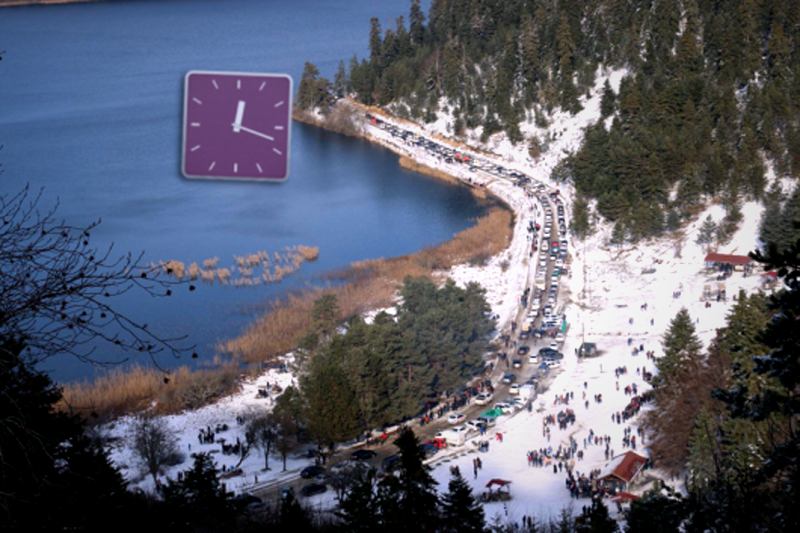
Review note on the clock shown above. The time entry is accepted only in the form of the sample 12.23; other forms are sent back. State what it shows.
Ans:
12.18
